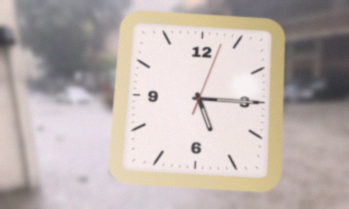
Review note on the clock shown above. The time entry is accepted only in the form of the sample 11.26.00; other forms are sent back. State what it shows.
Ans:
5.15.03
